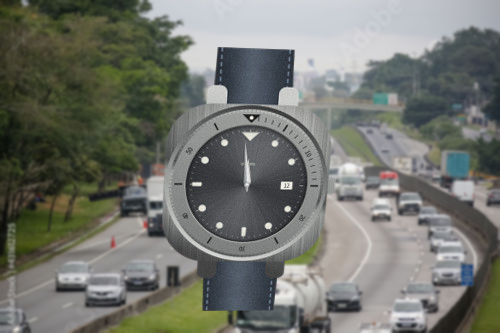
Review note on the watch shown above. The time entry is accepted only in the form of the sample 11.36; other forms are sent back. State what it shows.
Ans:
11.59
